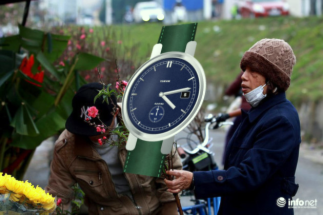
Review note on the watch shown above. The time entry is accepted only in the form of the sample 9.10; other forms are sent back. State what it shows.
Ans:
4.13
